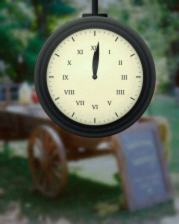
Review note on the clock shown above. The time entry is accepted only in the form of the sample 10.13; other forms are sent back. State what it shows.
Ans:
12.01
